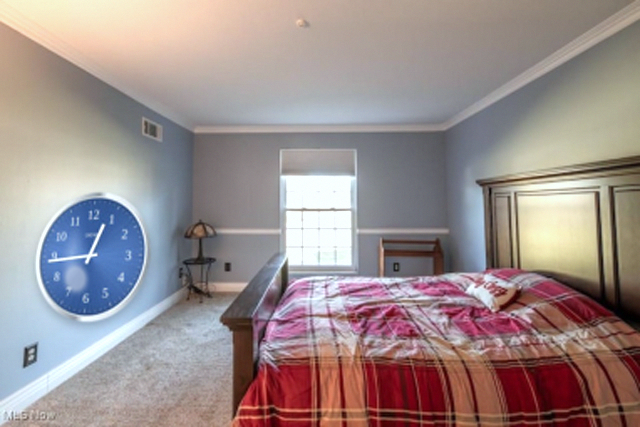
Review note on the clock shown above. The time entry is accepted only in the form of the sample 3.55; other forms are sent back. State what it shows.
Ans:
12.44
